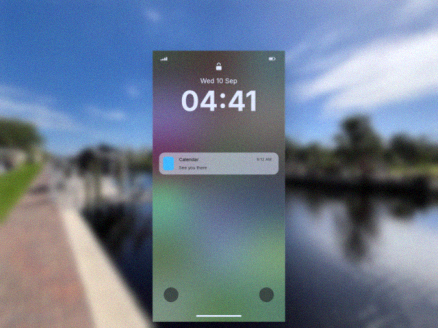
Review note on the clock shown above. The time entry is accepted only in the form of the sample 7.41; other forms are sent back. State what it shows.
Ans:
4.41
